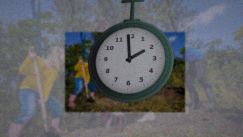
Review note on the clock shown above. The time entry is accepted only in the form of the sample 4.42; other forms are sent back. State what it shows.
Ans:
1.59
